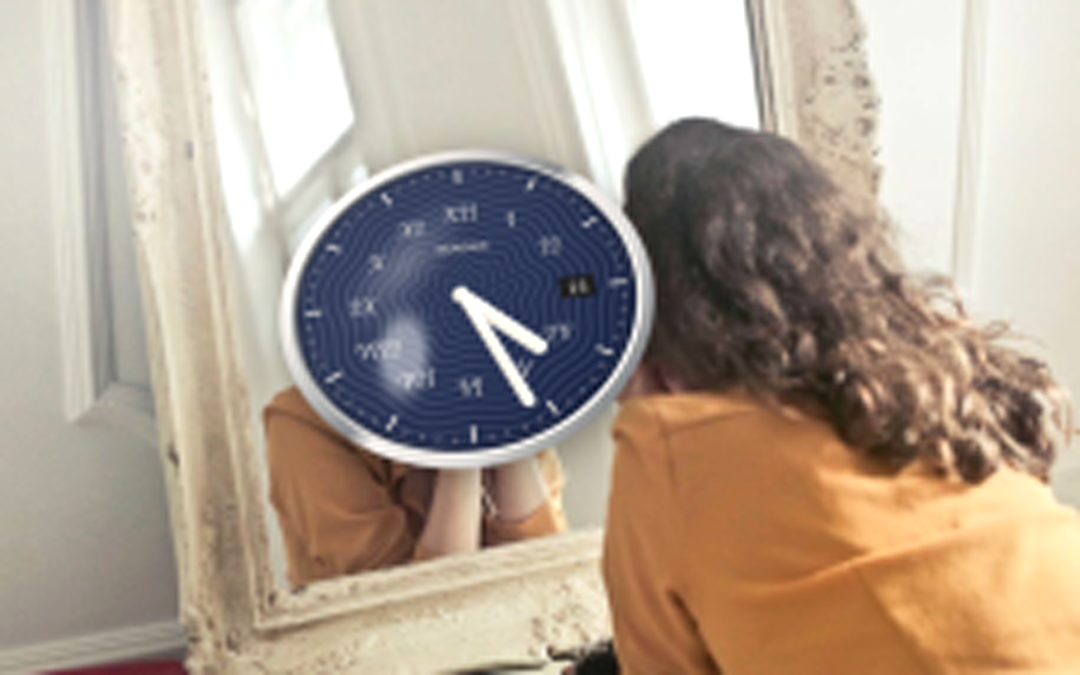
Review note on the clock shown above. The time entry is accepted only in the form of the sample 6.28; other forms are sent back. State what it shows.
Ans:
4.26
